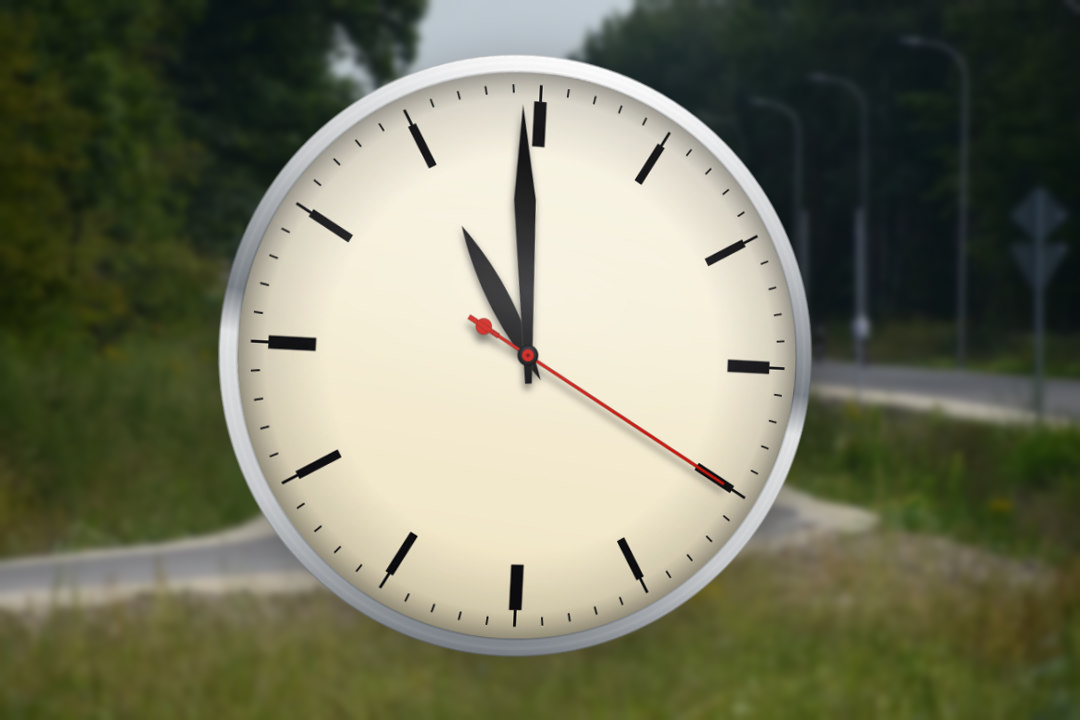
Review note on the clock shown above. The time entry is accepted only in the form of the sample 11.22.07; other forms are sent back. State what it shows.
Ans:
10.59.20
